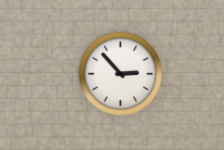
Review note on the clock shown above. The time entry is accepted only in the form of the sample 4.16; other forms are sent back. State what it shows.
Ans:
2.53
